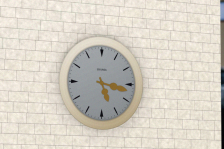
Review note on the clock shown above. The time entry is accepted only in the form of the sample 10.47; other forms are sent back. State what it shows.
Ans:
5.17
